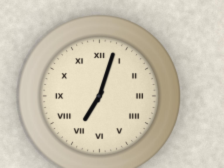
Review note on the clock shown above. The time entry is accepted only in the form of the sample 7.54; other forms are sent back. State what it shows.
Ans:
7.03
